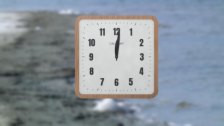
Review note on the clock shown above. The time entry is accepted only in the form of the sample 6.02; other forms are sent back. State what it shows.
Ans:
12.01
